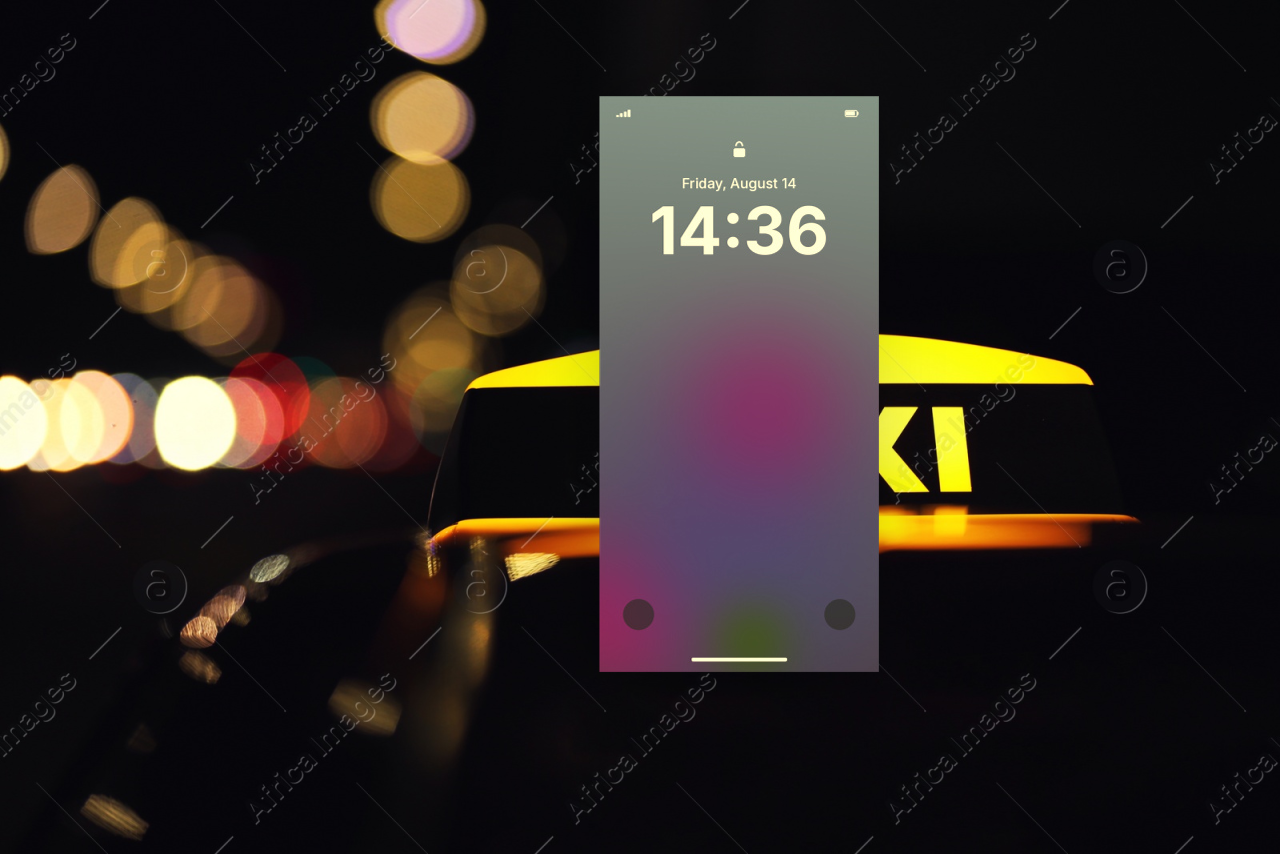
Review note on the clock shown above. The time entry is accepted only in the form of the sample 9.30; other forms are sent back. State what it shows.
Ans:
14.36
